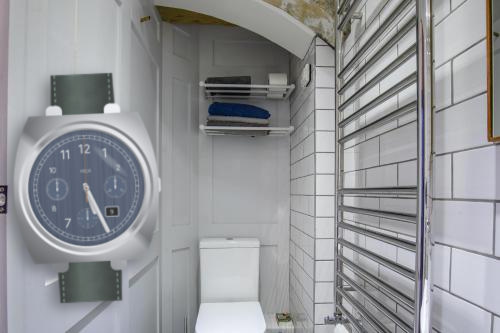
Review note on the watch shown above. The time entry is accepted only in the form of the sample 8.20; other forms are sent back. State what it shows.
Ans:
5.26
